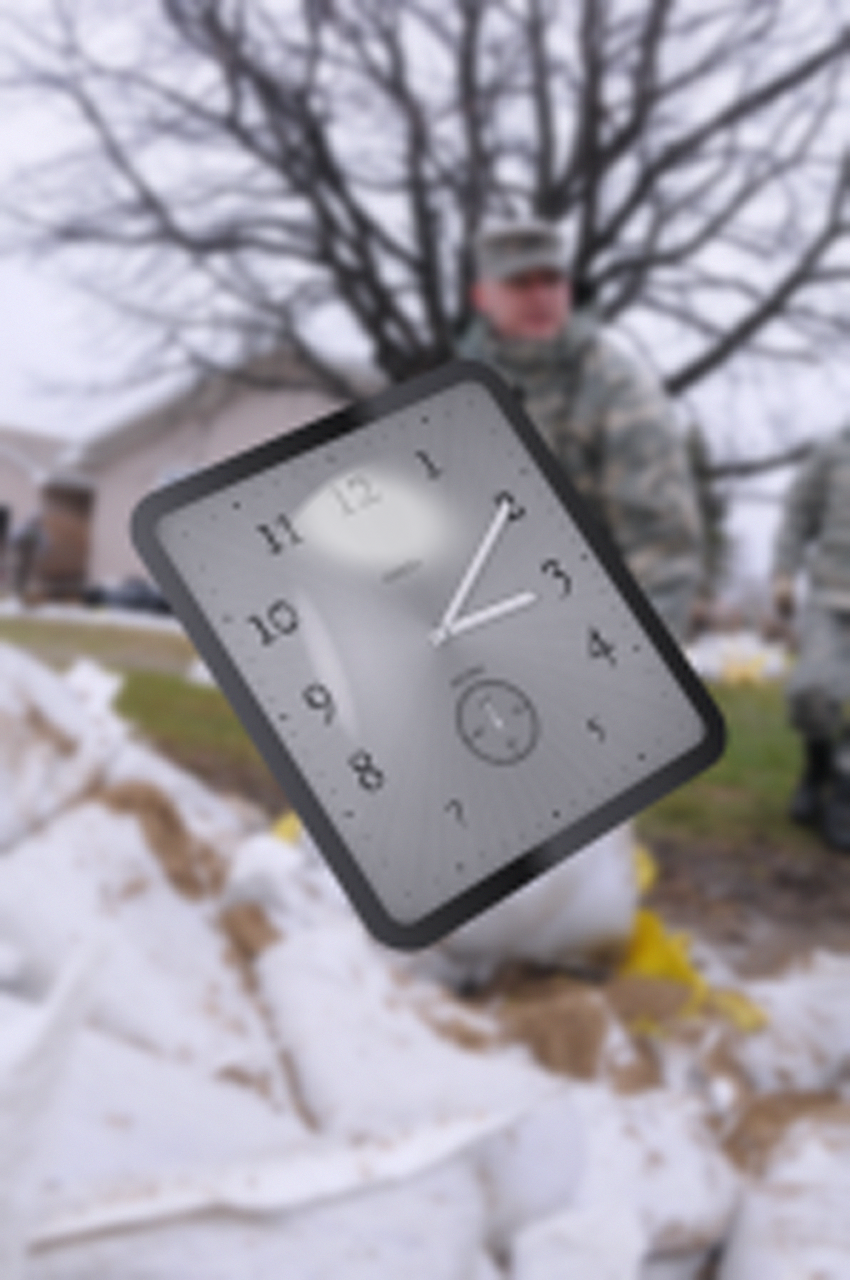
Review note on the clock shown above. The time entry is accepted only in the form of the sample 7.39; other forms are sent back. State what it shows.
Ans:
3.10
